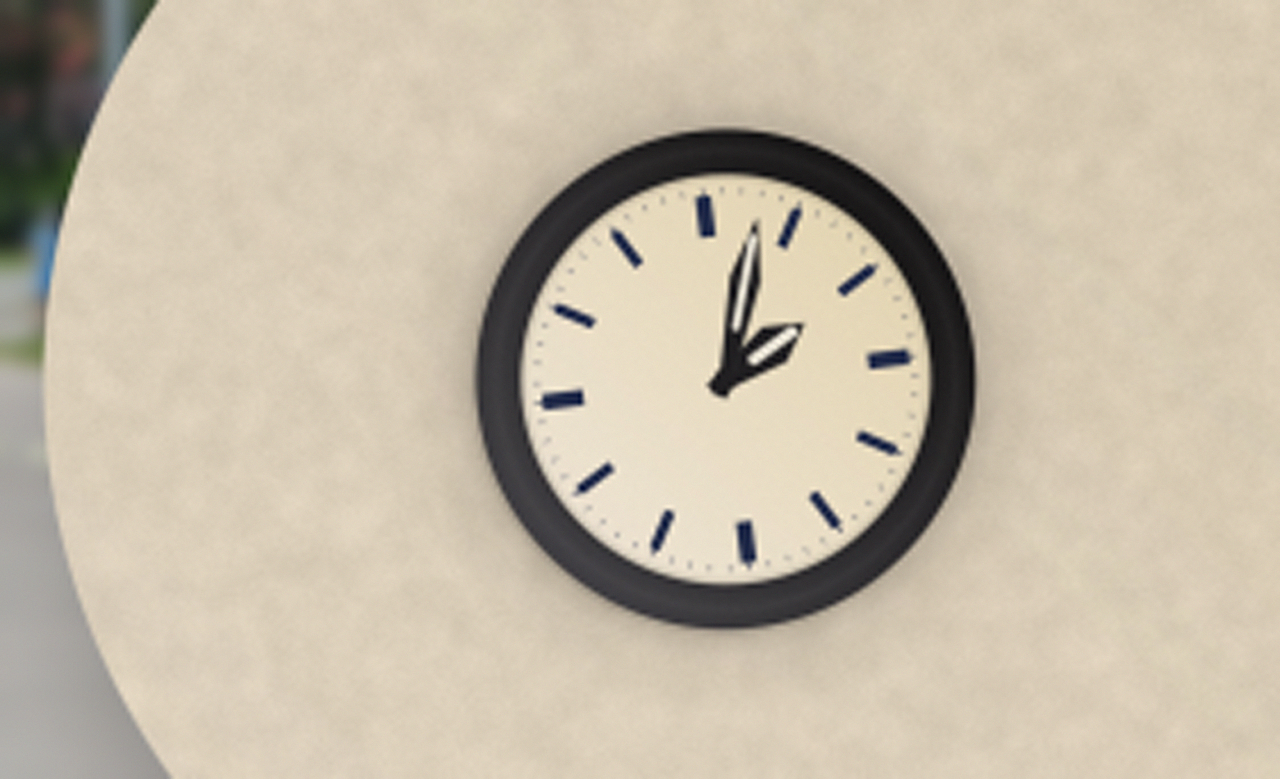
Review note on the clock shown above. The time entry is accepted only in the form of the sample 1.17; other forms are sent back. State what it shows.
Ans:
2.03
